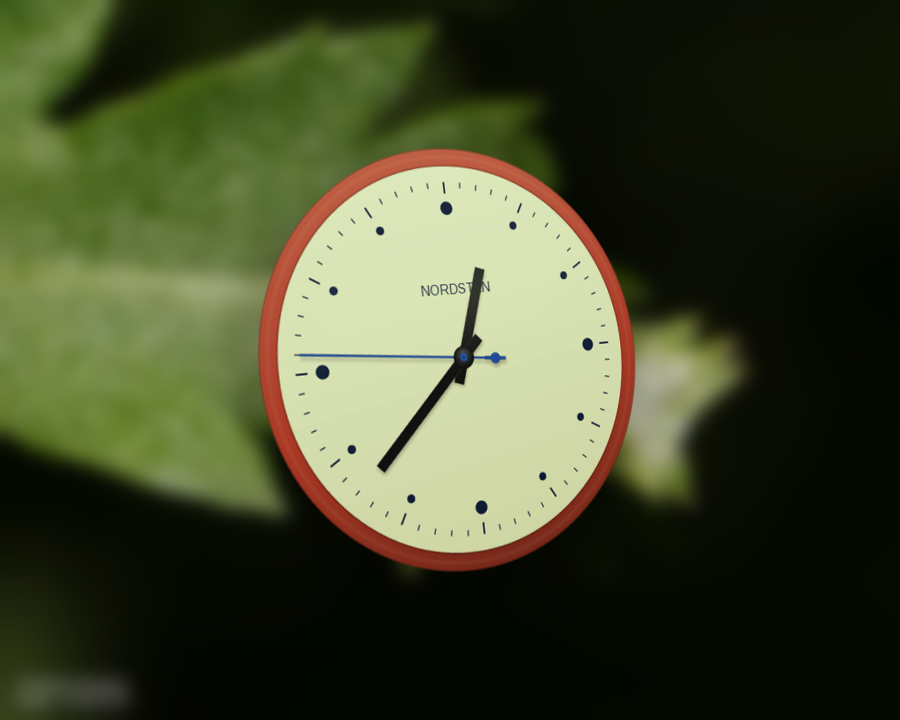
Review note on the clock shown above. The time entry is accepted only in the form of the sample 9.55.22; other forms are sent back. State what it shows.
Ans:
12.37.46
